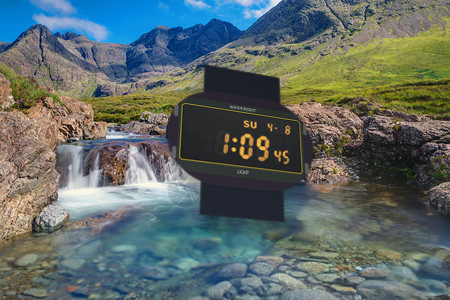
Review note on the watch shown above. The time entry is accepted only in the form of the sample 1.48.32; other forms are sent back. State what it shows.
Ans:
1.09.45
